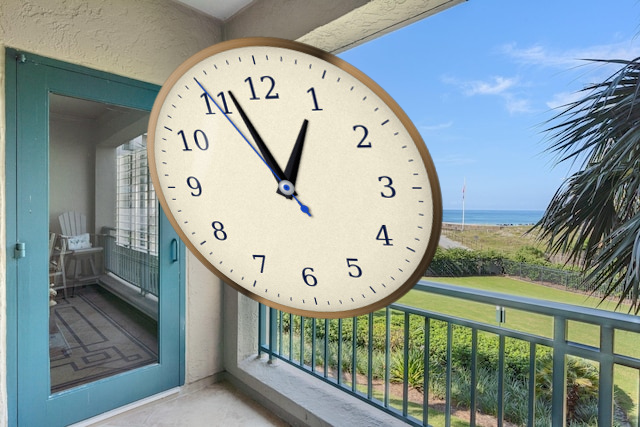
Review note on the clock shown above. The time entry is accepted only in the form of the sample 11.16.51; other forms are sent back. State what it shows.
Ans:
12.56.55
